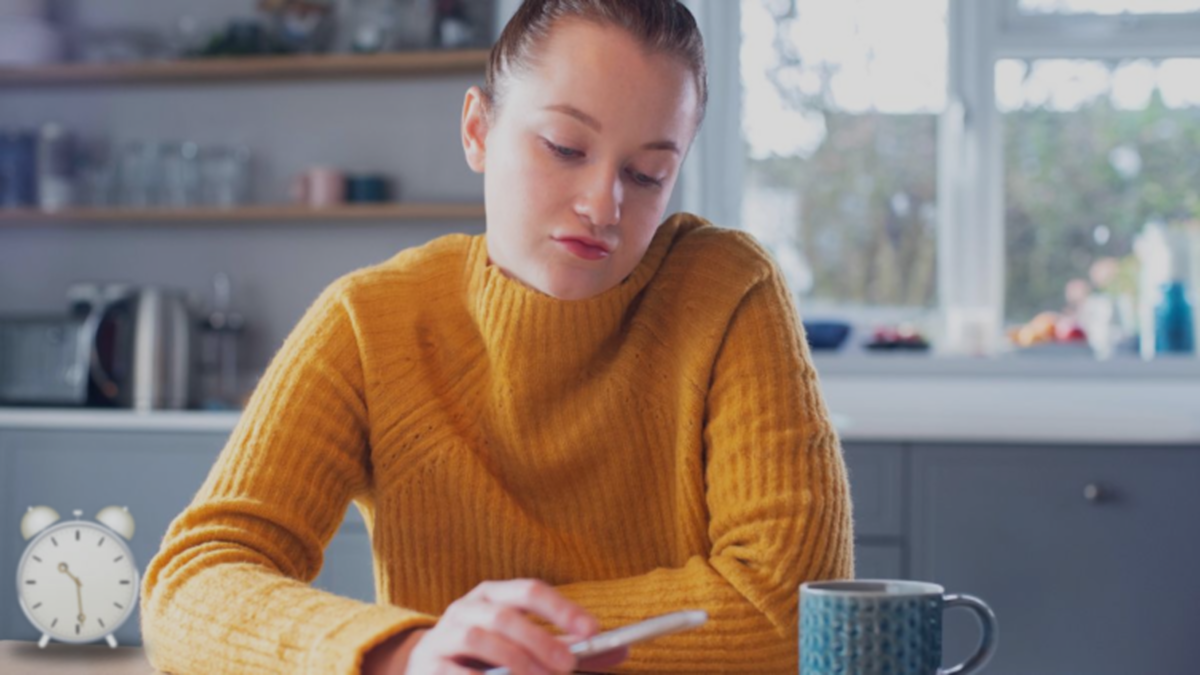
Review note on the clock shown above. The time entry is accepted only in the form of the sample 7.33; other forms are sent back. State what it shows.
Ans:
10.29
